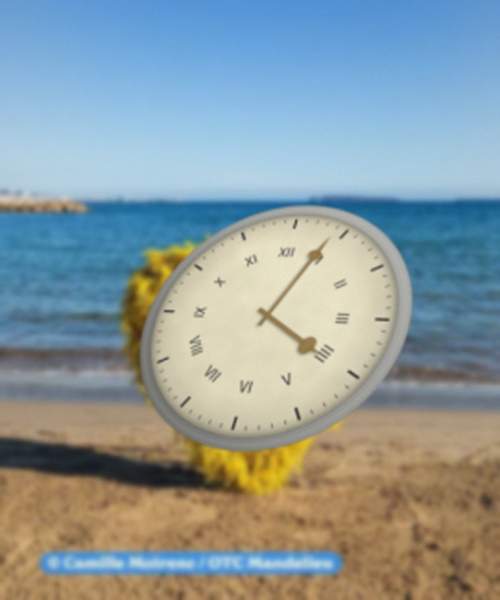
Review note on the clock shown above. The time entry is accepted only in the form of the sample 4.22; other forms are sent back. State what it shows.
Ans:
4.04
